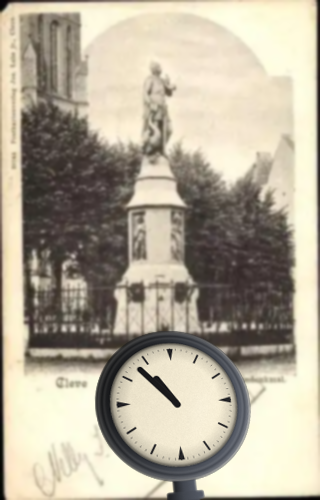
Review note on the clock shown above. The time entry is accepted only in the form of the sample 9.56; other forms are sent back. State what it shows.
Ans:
10.53
